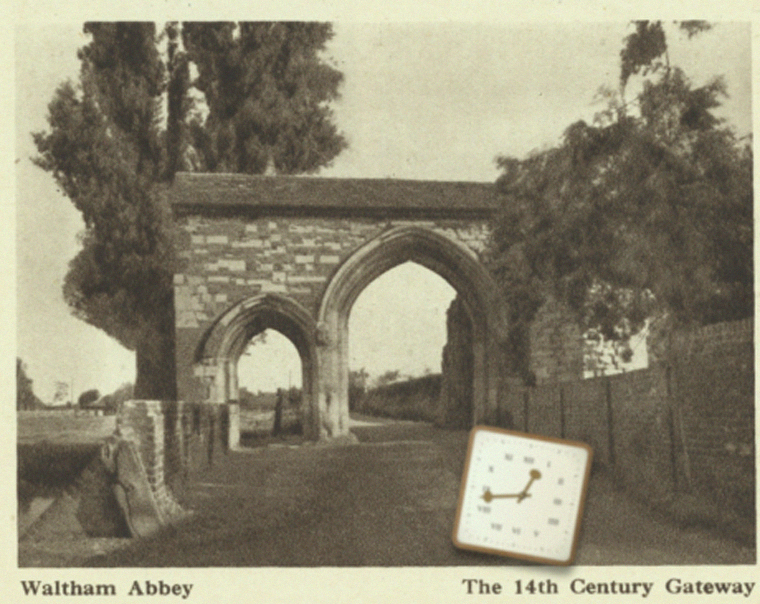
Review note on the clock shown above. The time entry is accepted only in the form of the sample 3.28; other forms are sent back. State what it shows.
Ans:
12.43
